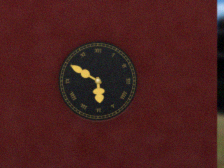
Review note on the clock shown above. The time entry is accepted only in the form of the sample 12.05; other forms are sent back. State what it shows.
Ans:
5.50
